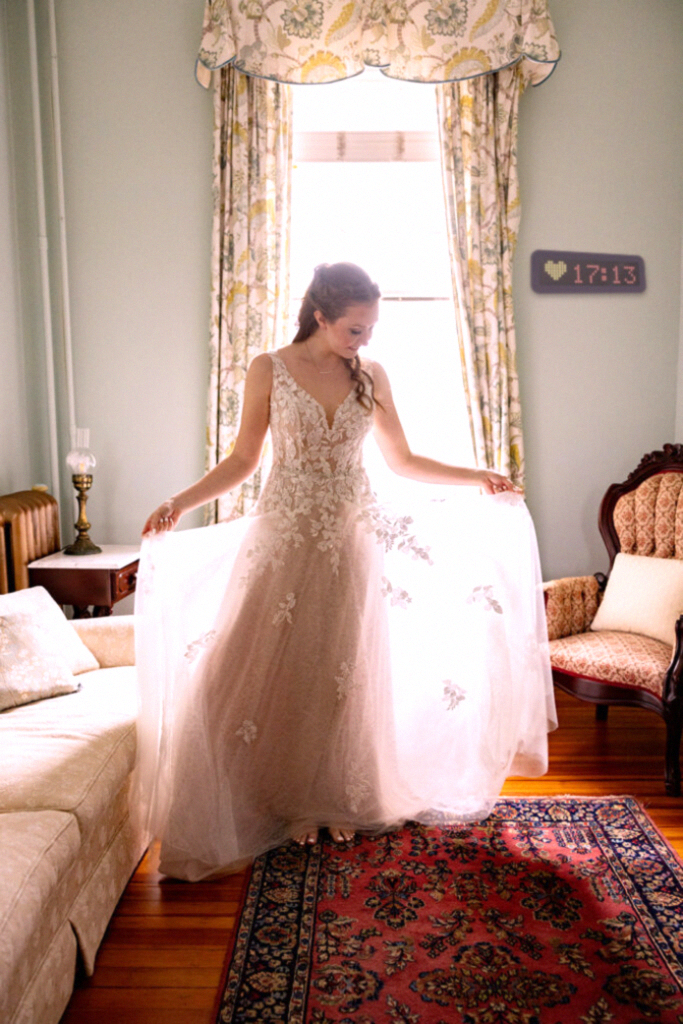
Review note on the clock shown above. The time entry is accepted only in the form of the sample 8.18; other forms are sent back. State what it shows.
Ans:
17.13
